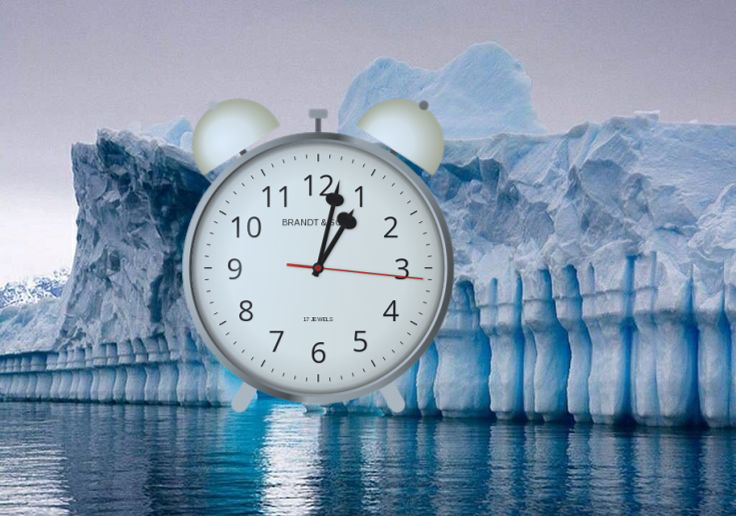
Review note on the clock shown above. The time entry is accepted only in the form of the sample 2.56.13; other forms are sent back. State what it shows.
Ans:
1.02.16
